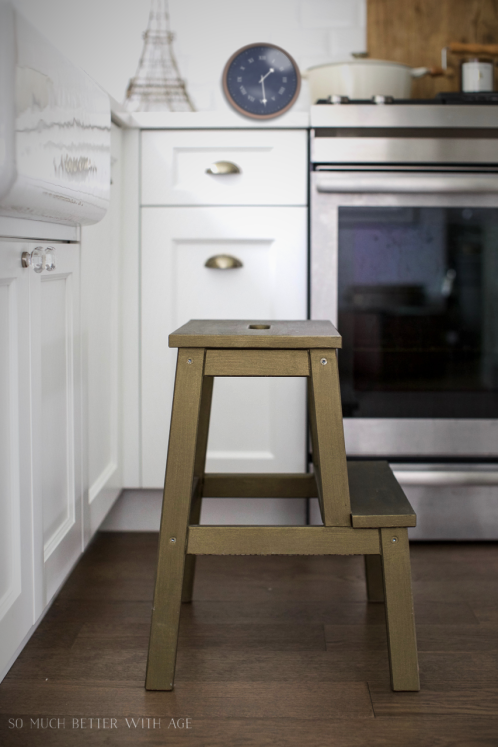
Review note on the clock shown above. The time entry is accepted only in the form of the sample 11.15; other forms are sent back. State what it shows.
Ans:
1.29
